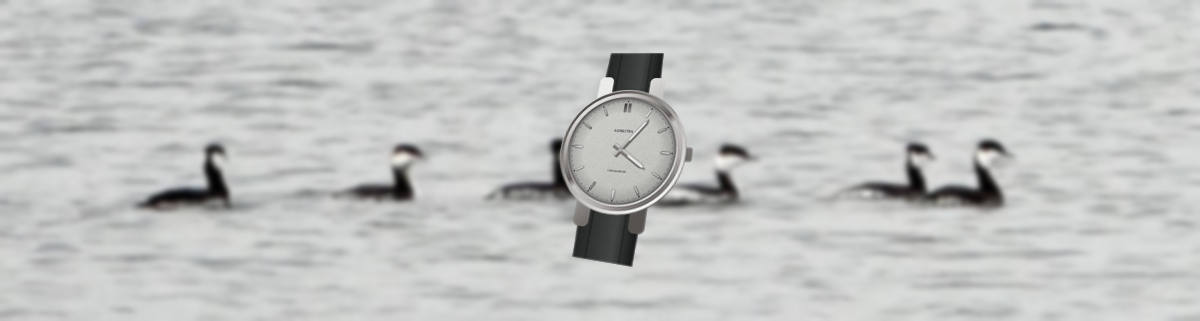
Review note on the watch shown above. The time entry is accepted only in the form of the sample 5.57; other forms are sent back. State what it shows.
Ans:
4.06
